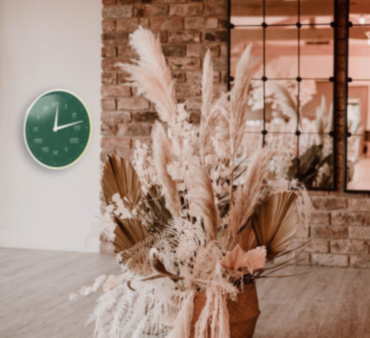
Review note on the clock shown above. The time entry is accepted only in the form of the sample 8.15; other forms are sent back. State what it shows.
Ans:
12.13
